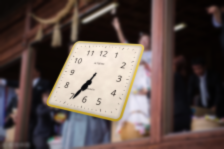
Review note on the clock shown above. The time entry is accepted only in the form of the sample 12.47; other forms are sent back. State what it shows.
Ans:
6.34
